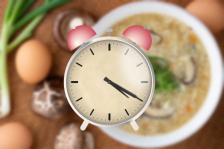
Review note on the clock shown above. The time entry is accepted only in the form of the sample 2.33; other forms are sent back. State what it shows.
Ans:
4.20
